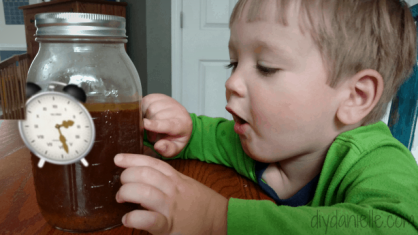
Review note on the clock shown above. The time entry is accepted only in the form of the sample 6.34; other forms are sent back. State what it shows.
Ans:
2.28
